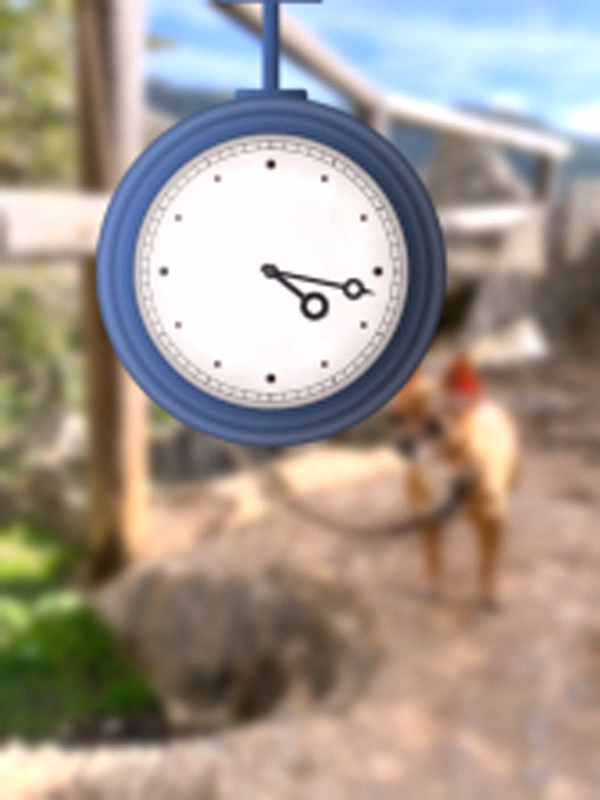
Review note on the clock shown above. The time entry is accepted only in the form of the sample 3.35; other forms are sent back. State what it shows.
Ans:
4.17
